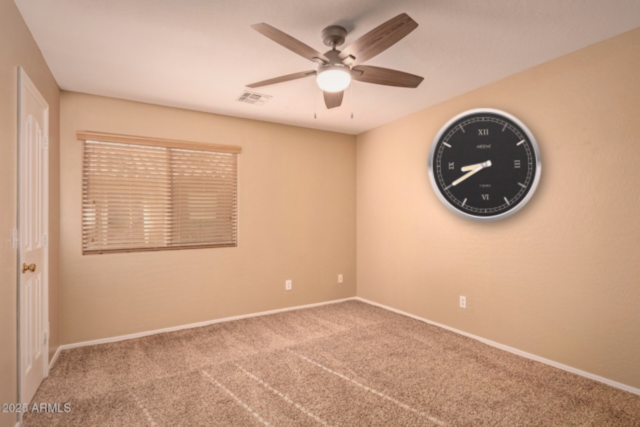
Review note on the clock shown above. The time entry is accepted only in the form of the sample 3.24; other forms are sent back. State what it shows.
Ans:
8.40
